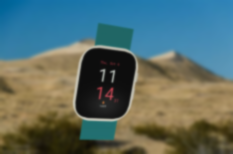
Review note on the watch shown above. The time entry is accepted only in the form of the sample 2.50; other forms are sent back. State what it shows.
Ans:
11.14
